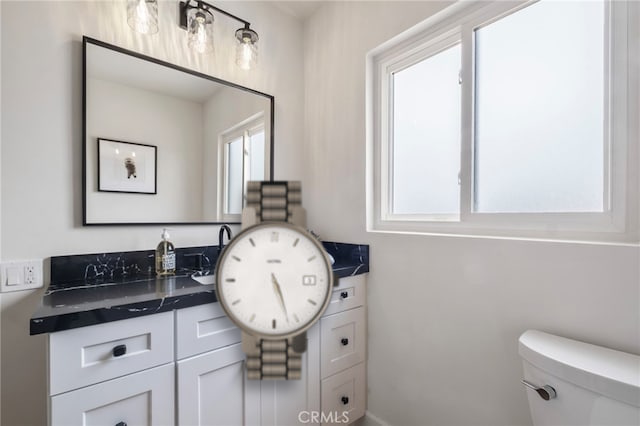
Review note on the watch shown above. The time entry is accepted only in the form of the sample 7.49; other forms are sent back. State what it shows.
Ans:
5.27
